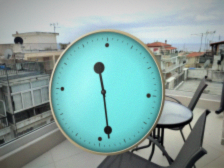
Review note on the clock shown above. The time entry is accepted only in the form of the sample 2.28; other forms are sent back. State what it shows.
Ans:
11.28
